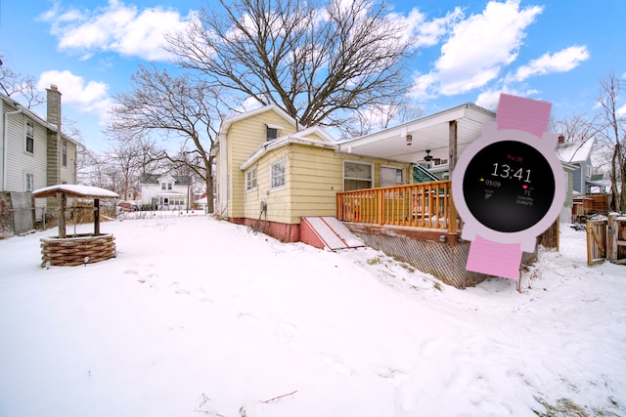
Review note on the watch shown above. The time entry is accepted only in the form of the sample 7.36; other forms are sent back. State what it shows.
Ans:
13.41
